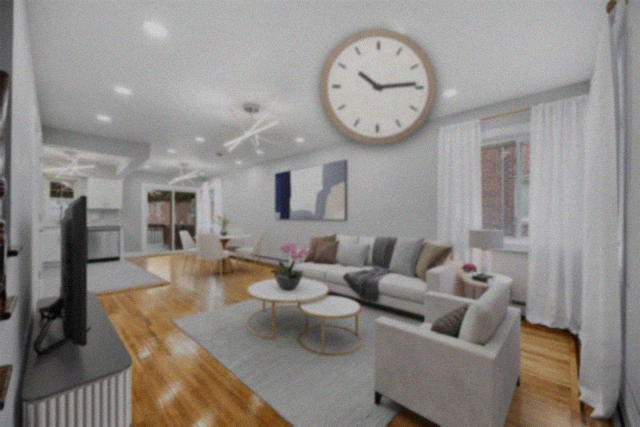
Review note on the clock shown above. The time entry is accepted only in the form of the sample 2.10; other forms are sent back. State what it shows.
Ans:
10.14
